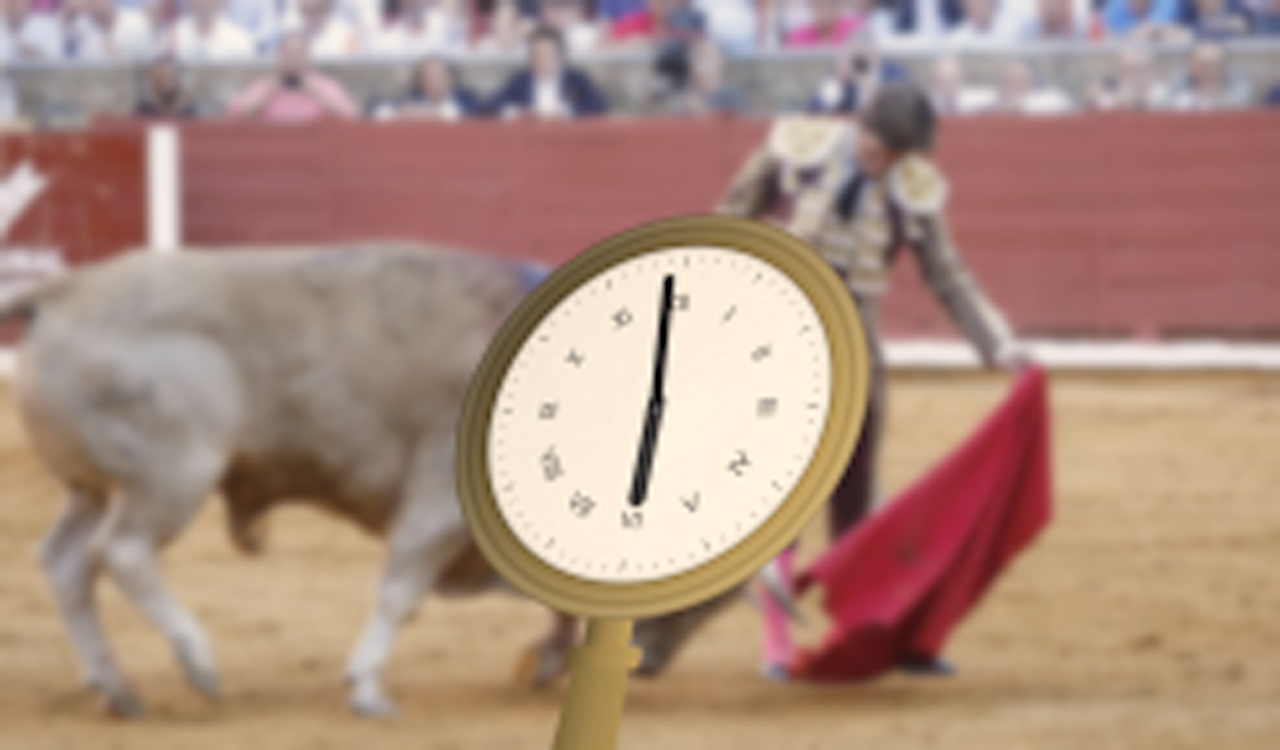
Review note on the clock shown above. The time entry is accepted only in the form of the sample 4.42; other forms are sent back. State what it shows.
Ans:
5.59
